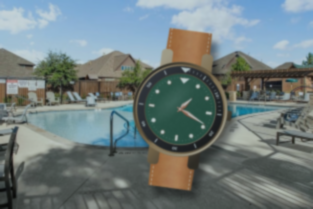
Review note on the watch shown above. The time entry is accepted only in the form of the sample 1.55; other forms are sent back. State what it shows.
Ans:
1.19
